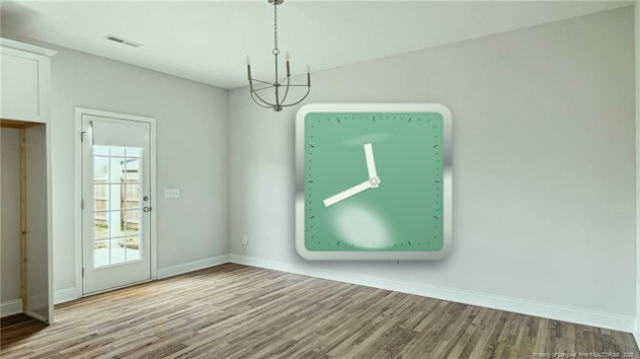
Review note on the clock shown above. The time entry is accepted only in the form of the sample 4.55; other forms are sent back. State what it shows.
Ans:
11.41
